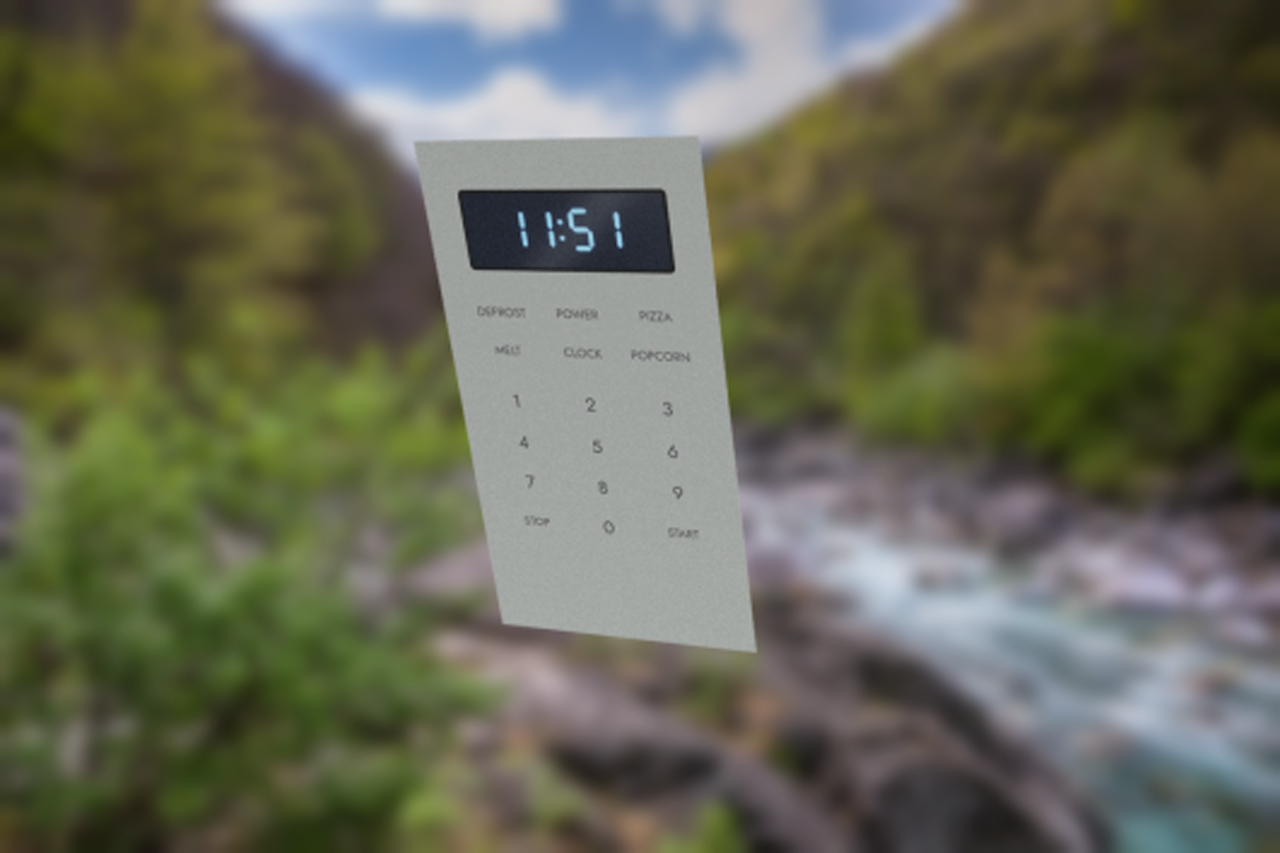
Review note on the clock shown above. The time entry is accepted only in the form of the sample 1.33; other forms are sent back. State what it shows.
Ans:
11.51
